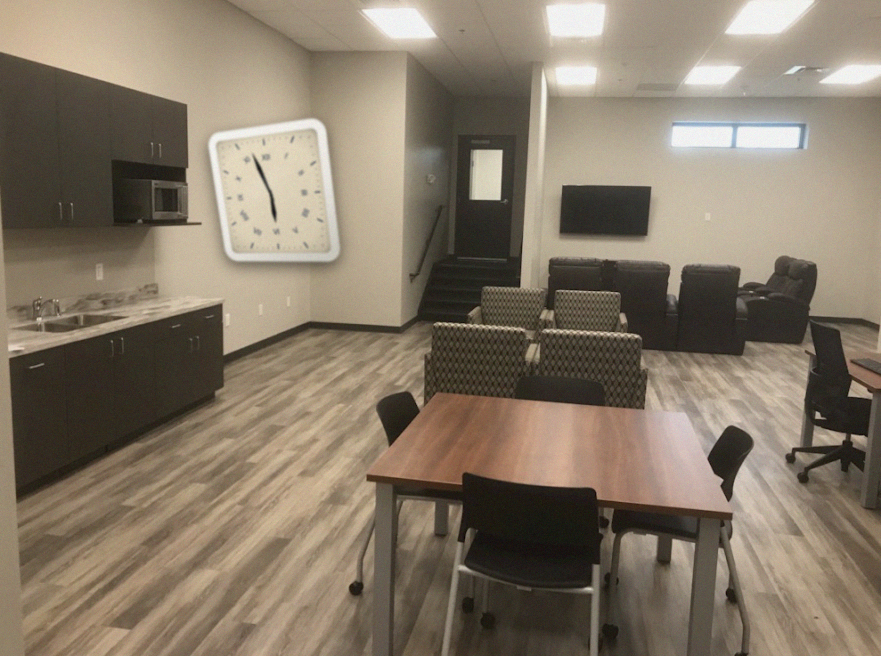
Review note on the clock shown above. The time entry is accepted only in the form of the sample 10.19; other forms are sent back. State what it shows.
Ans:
5.57
